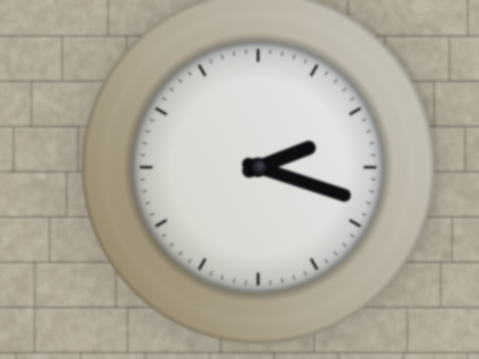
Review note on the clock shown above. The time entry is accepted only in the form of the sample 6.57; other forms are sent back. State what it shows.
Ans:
2.18
